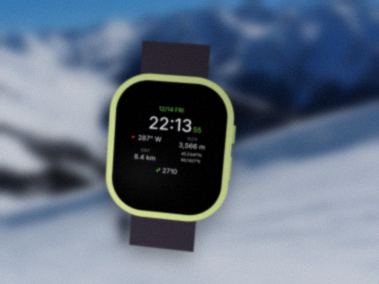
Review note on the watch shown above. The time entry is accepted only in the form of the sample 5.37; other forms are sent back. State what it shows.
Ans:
22.13
